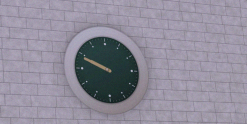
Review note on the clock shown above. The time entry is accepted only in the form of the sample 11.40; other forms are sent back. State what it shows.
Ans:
9.49
